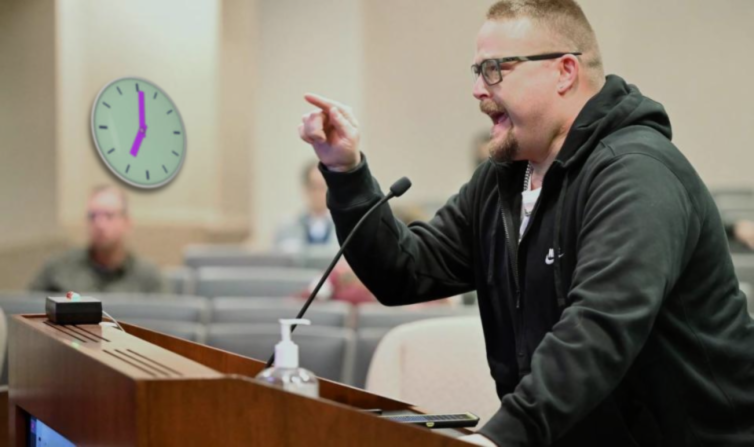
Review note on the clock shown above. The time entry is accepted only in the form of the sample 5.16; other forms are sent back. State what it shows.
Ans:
7.01
